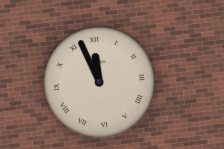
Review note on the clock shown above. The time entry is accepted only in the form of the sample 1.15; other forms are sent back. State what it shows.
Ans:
11.57
